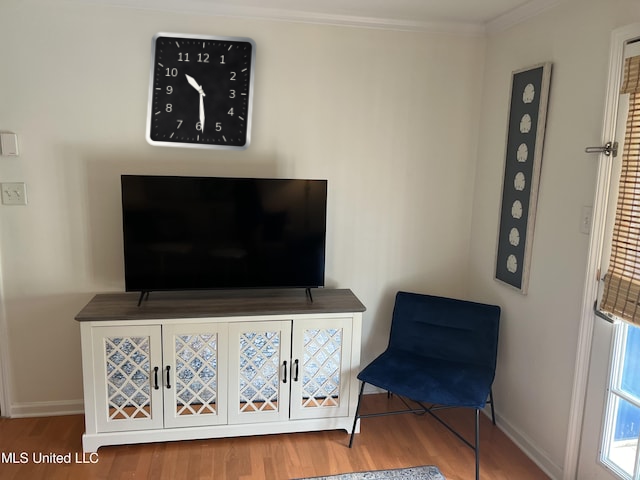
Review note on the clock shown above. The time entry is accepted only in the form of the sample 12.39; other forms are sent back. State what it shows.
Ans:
10.29
